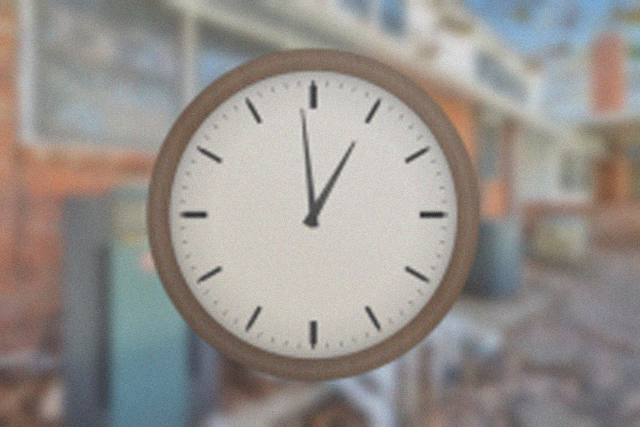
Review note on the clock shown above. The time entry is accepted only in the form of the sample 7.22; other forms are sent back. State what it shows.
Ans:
12.59
